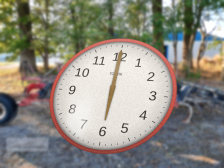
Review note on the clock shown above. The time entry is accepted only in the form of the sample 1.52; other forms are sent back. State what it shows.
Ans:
6.00
